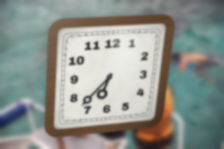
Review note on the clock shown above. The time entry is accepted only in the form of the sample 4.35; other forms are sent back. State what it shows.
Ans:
6.37
